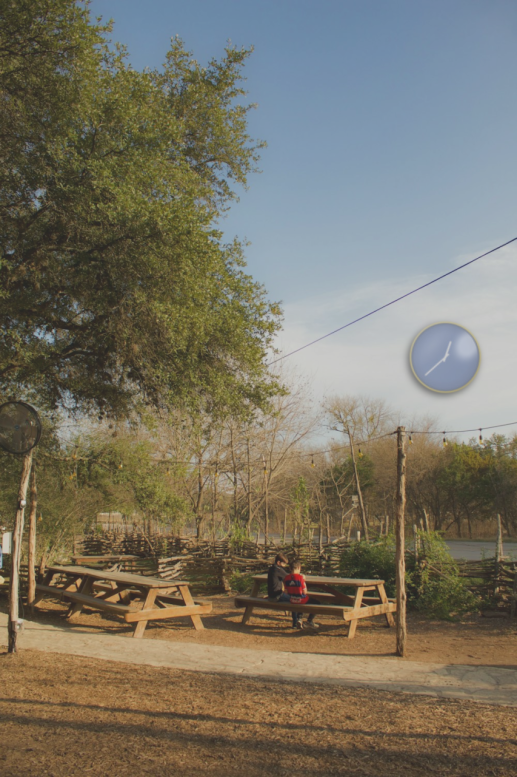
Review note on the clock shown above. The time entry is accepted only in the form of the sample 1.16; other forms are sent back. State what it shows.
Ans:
12.38
